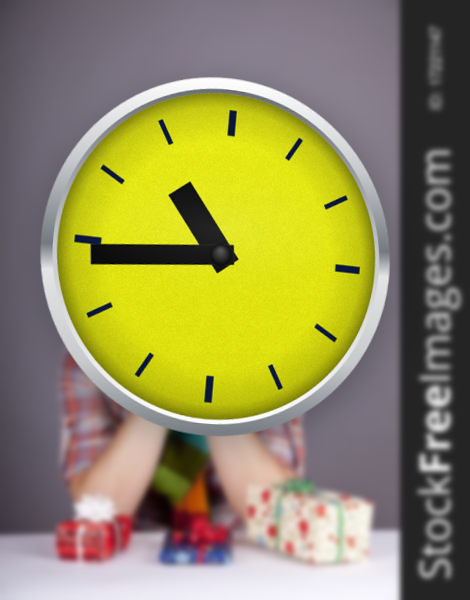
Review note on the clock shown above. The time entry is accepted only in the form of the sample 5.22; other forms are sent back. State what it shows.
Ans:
10.44
